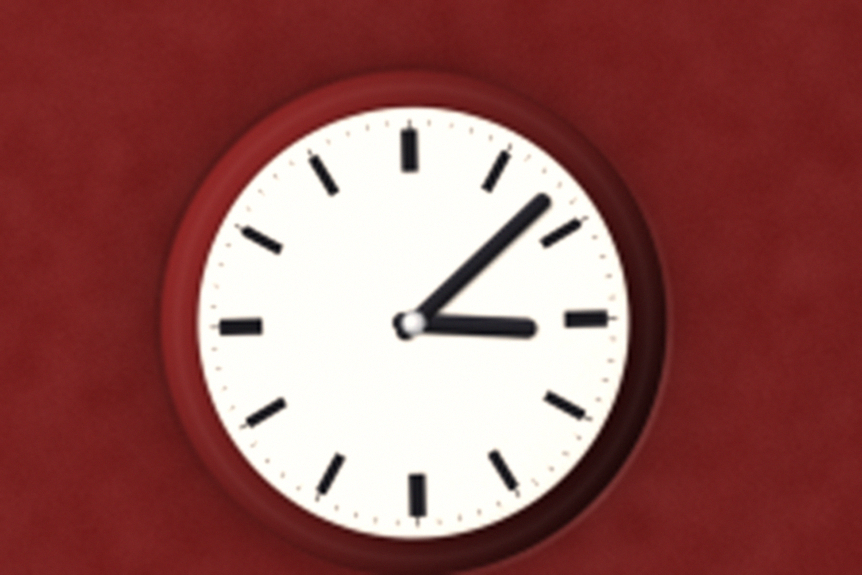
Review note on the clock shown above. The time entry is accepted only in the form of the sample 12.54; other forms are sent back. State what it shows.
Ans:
3.08
